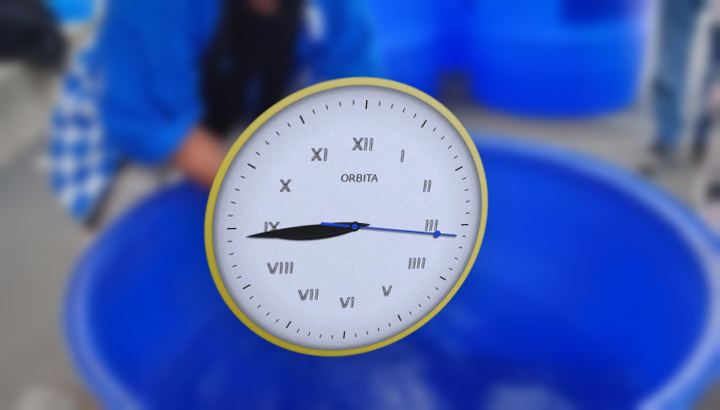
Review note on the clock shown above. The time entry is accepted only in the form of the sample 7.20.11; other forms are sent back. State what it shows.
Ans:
8.44.16
